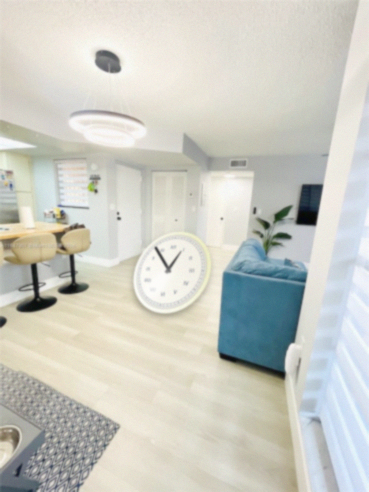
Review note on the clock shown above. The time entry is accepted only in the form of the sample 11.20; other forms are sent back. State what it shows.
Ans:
12.53
